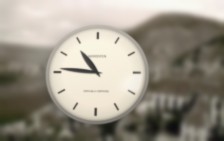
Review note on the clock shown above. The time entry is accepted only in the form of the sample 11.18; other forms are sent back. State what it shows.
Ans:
10.46
